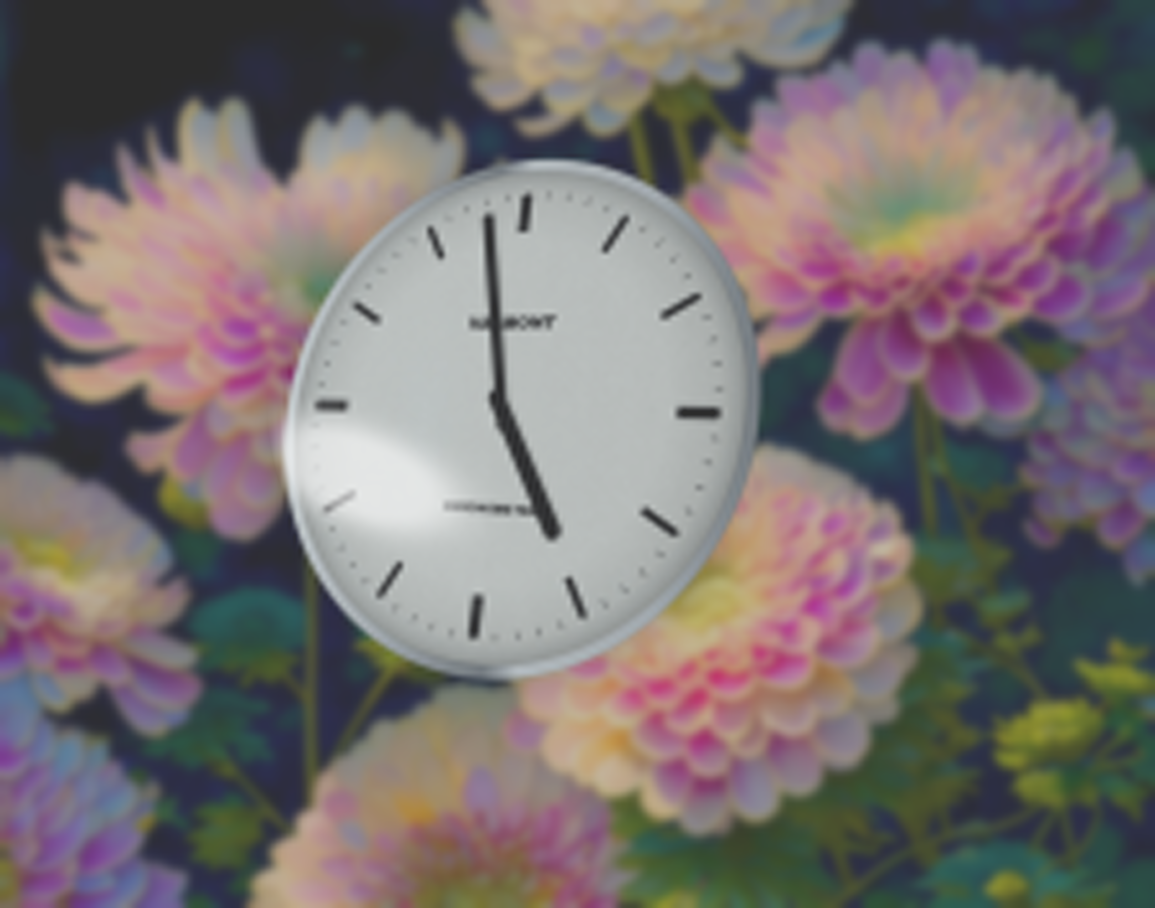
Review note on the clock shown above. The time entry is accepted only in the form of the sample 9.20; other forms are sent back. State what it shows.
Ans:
4.58
